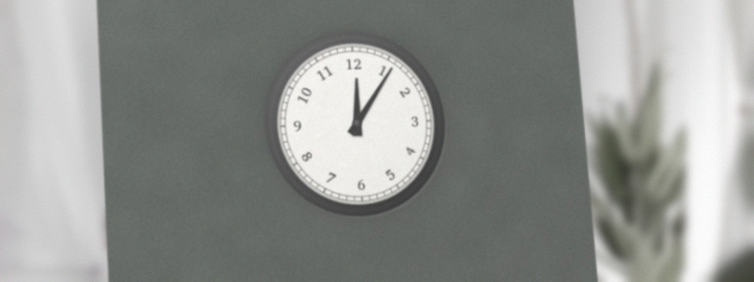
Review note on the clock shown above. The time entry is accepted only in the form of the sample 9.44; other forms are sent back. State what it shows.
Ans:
12.06
